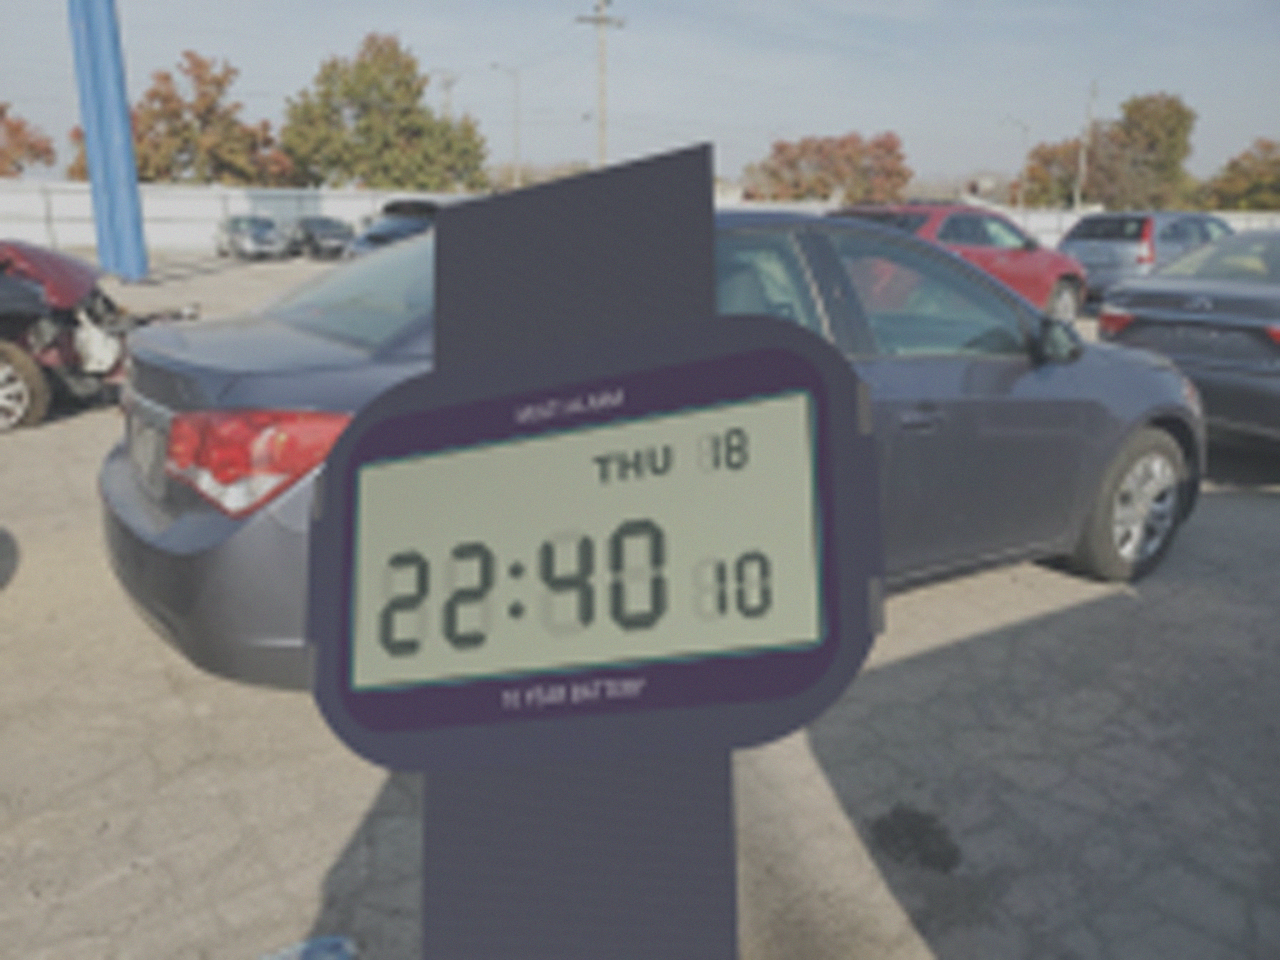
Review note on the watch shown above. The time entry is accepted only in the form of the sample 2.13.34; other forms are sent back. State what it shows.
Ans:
22.40.10
